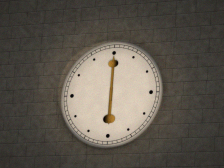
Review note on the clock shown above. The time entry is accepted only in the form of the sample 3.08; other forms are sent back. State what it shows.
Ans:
6.00
